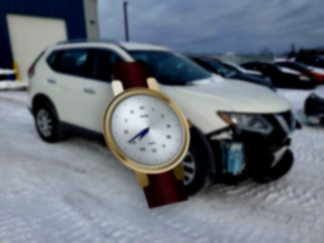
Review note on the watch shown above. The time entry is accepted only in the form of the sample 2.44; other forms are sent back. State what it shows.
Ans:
7.41
